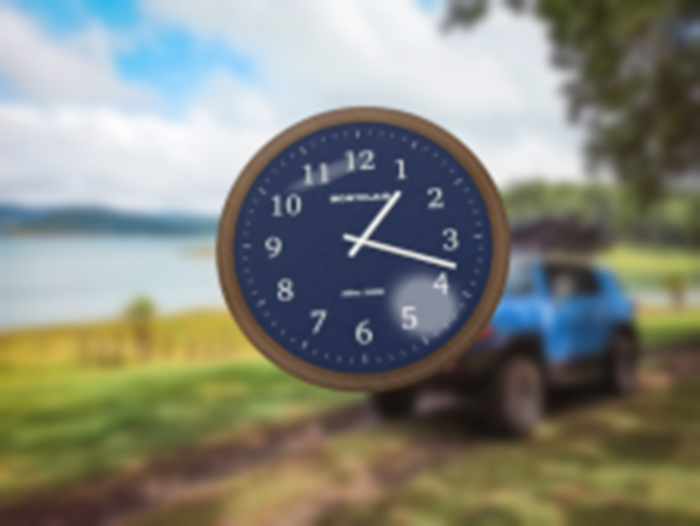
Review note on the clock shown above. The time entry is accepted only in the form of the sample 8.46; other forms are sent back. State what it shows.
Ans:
1.18
